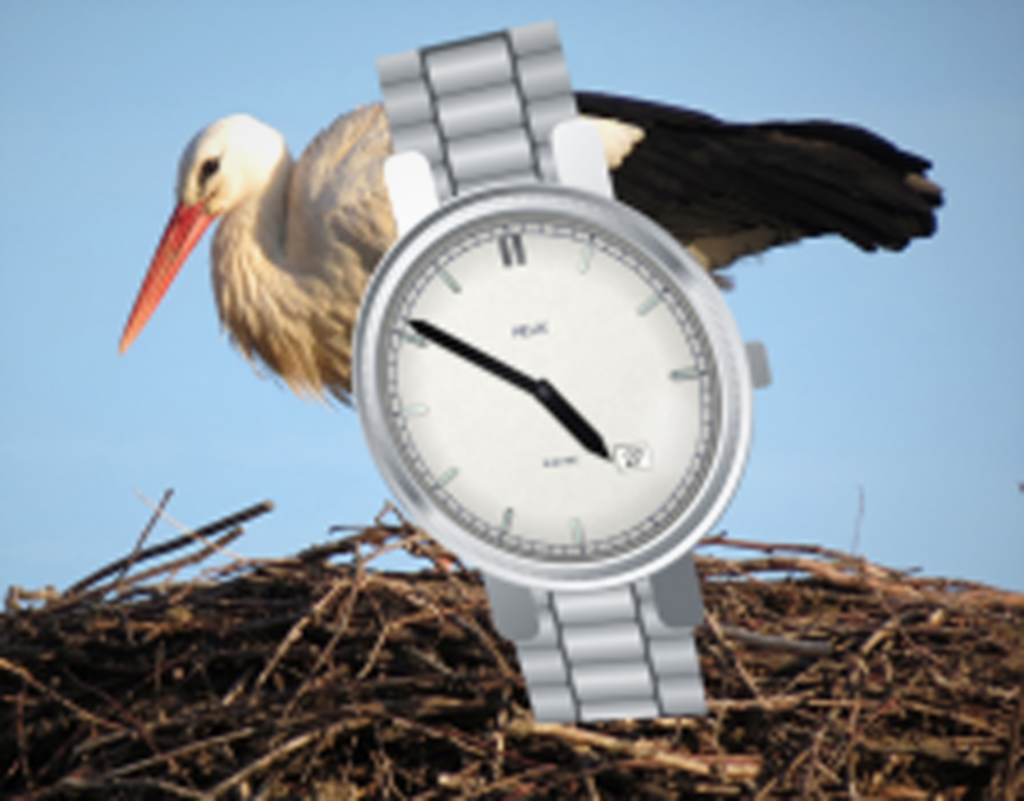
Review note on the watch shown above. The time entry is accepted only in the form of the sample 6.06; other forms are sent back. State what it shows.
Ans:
4.51
